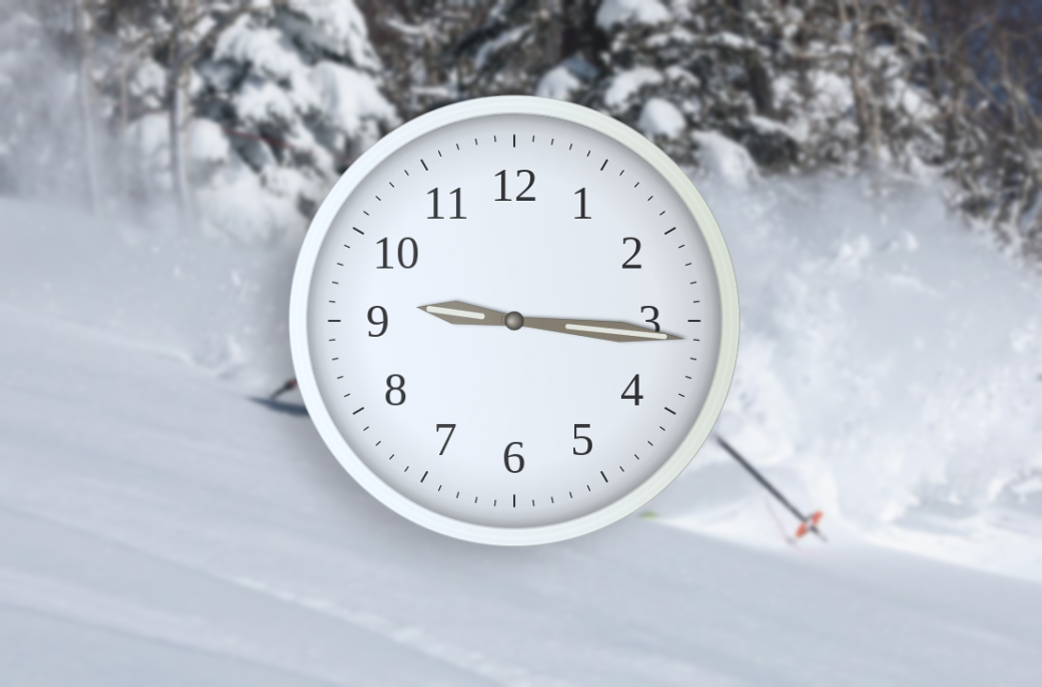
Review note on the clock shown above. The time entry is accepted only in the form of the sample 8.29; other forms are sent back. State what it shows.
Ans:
9.16
